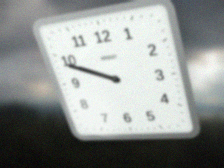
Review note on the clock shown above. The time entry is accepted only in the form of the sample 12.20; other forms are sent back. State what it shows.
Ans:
9.49
